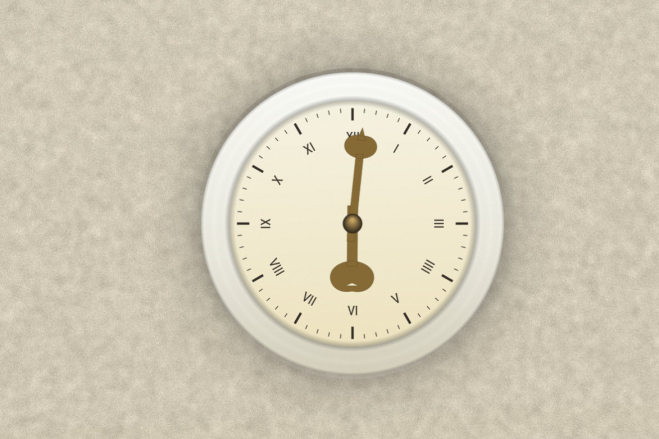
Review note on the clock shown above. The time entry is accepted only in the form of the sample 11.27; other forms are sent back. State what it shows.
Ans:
6.01
